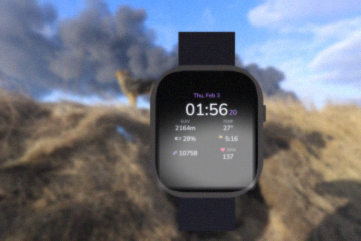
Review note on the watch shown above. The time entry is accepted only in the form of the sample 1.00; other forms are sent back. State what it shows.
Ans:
1.56
